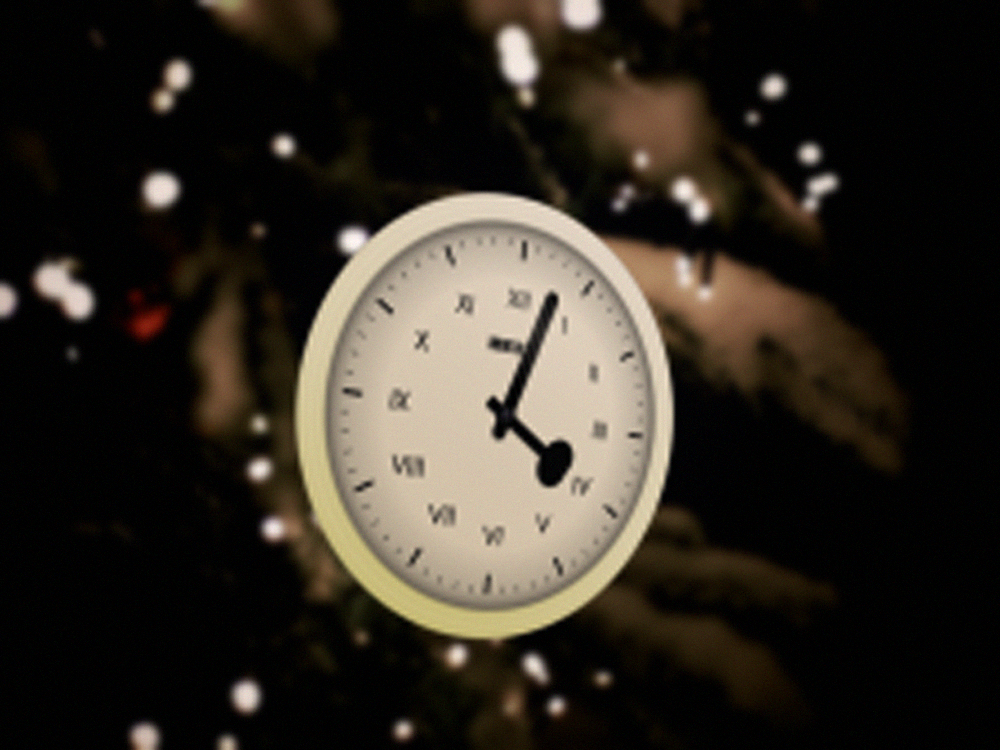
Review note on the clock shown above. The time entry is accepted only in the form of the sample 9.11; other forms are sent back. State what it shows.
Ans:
4.03
